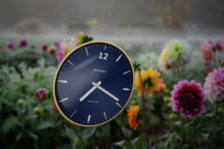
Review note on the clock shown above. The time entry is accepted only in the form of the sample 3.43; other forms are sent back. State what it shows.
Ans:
7.19
